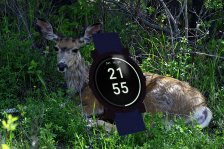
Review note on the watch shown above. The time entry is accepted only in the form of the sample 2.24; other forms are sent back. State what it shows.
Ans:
21.55
